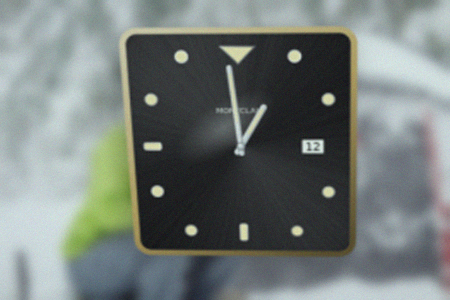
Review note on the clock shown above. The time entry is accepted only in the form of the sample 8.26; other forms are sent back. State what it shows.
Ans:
12.59
